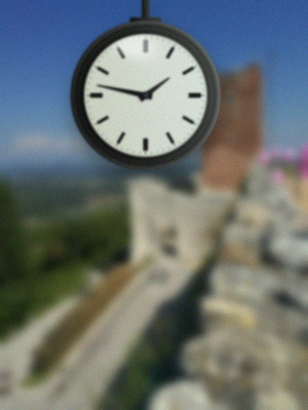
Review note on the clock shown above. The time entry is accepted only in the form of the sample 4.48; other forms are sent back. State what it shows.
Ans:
1.47
